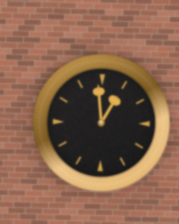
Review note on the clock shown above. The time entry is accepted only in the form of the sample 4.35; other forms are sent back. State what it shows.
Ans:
12.59
